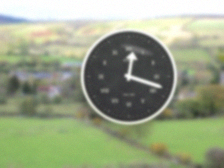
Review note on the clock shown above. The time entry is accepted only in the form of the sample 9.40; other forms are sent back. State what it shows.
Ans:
12.18
